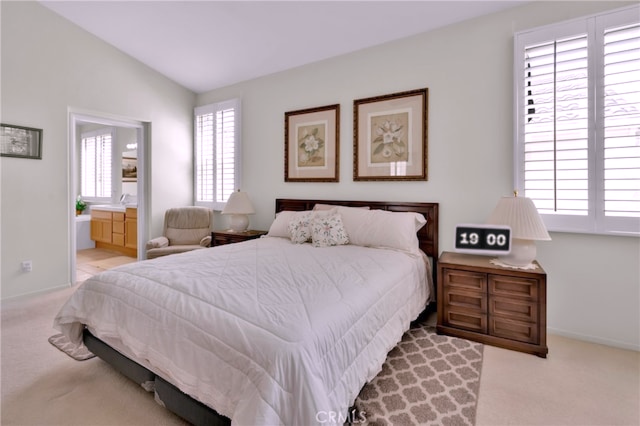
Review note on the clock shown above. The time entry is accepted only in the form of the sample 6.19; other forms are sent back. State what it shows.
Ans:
19.00
